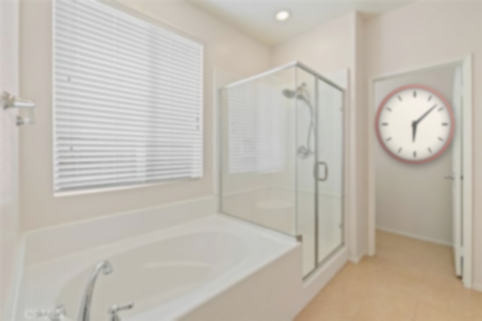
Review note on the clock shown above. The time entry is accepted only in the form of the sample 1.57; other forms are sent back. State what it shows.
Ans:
6.08
